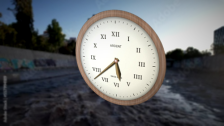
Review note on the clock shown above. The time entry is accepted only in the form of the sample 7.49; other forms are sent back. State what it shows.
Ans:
5.38
